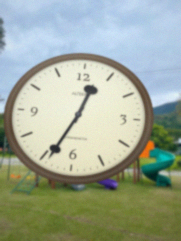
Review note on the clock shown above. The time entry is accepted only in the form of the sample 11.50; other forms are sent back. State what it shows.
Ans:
12.34
